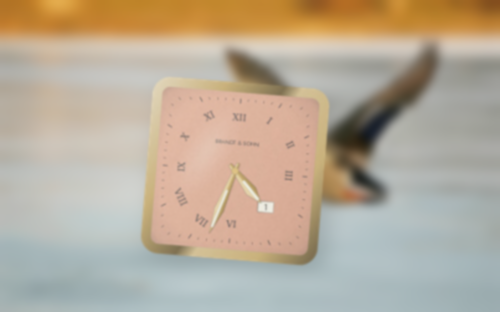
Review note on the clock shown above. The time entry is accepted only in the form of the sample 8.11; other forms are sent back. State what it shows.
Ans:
4.33
